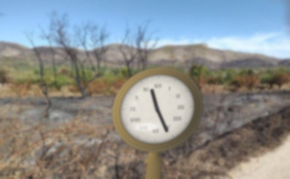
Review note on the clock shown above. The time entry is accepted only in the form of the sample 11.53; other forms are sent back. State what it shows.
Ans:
11.26
